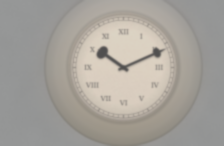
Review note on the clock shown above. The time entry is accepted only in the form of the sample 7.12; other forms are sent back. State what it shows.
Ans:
10.11
